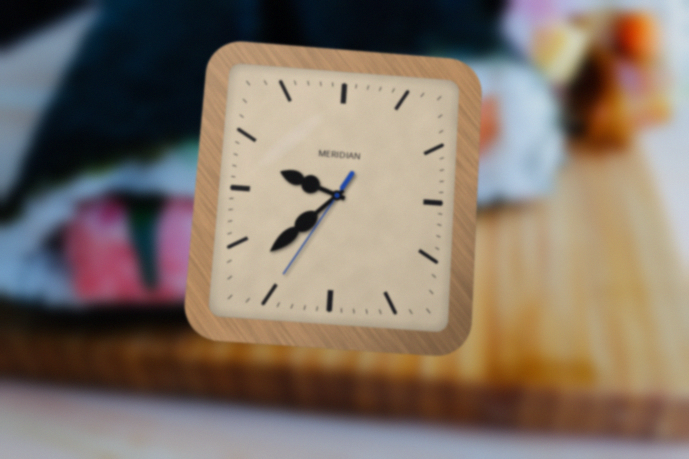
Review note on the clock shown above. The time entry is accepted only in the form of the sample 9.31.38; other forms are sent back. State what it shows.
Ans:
9.37.35
